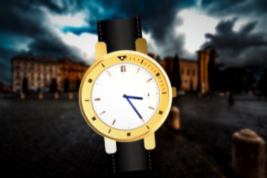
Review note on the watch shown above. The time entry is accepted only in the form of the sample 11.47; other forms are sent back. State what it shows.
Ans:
3.25
